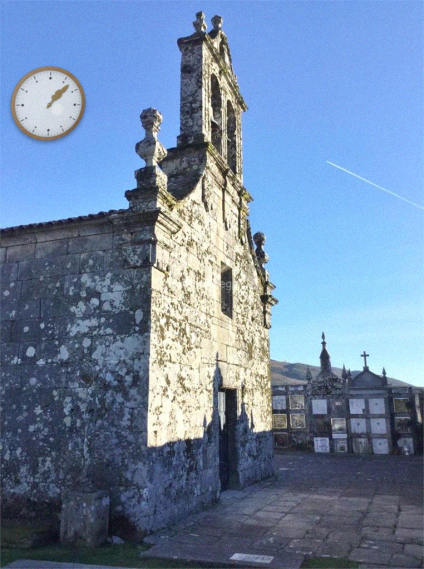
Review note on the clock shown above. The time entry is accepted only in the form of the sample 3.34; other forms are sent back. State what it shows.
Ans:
1.07
